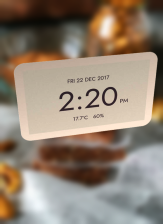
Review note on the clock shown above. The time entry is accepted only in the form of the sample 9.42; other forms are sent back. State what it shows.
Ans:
2.20
